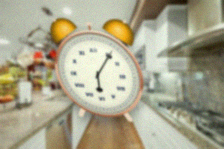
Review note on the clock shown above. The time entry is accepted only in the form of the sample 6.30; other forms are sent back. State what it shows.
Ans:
6.06
